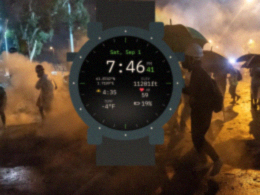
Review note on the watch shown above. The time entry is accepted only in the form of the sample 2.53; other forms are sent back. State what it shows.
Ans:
7.46
